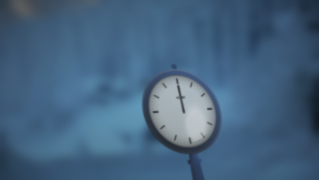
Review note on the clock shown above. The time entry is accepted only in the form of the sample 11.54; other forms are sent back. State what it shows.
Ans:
12.00
